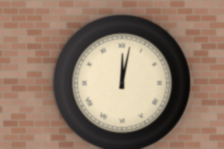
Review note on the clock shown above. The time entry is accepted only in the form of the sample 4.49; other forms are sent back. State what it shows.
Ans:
12.02
